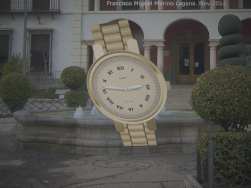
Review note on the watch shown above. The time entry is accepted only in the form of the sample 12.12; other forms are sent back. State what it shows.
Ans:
2.47
